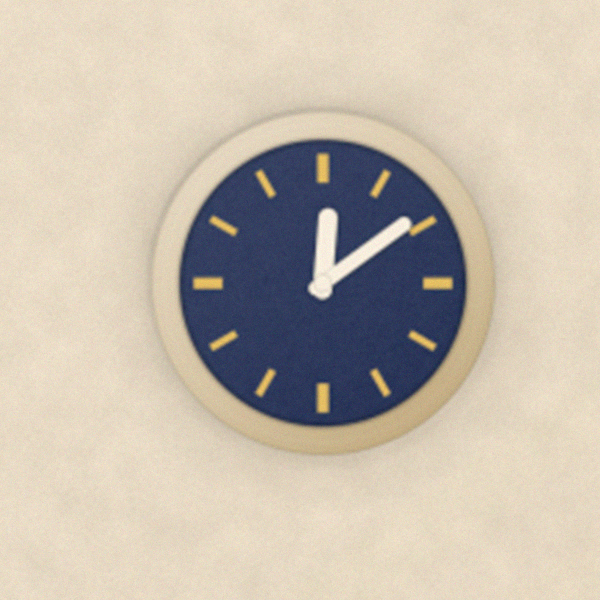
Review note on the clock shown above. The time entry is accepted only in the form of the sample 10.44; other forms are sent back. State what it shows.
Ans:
12.09
